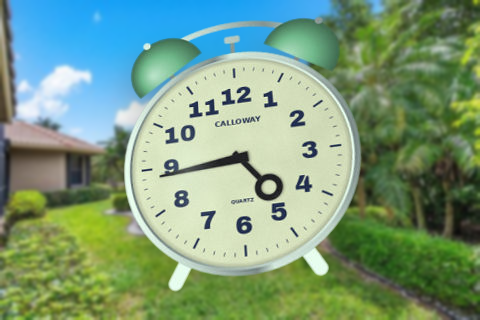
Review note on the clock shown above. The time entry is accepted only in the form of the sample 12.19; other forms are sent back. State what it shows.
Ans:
4.44
